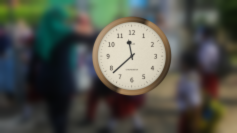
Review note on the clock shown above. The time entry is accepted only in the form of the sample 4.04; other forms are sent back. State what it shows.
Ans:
11.38
